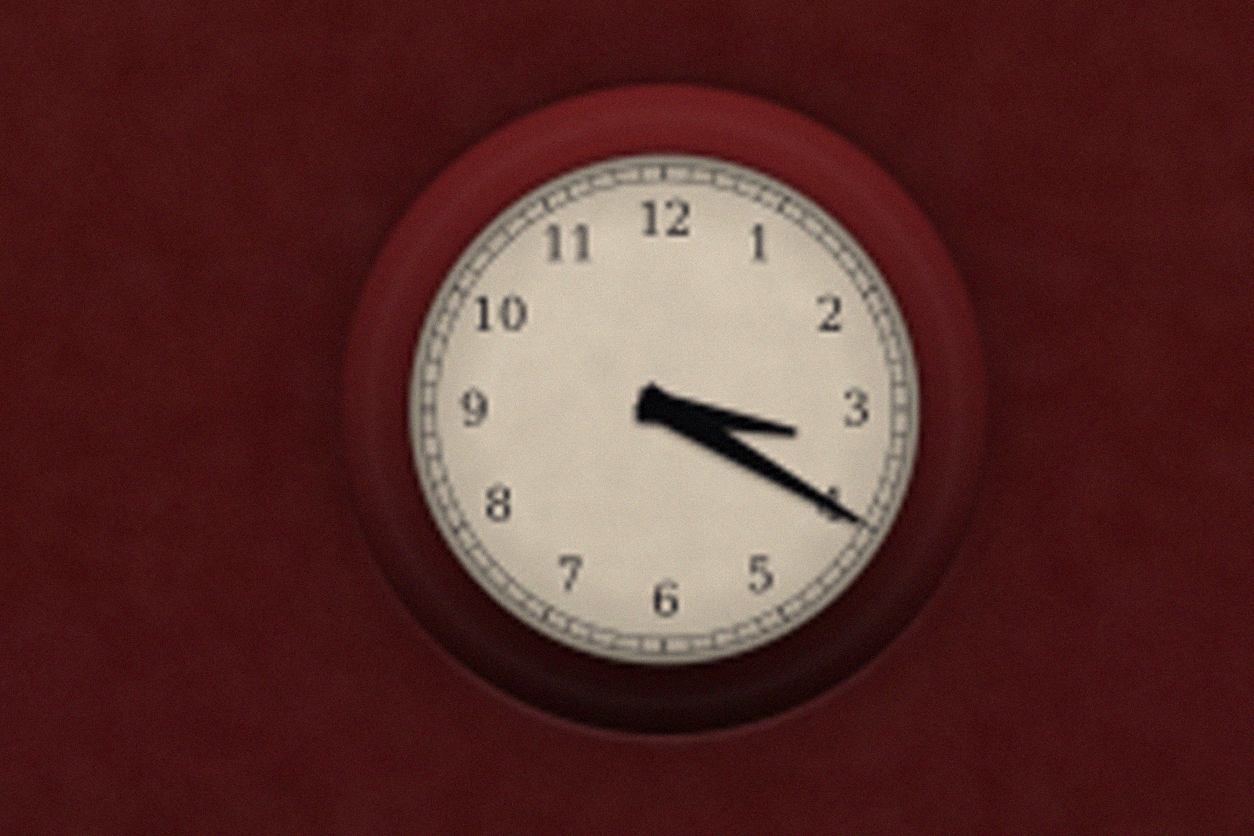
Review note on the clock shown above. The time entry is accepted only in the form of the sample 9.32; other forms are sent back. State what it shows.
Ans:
3.20
